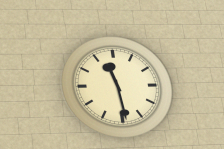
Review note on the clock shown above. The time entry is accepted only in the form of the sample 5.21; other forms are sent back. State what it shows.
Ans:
11.29
